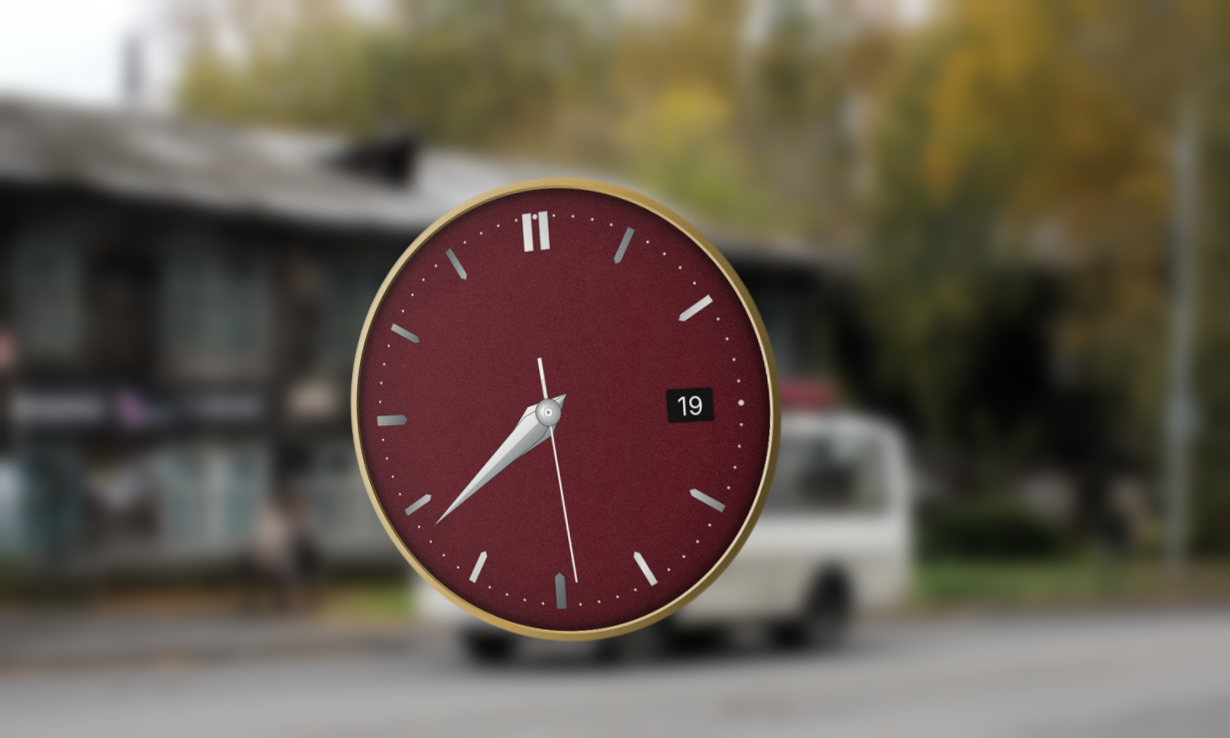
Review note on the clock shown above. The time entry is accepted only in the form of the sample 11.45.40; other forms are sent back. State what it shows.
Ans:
7.38.29
